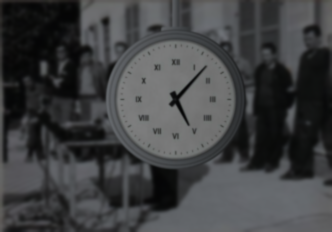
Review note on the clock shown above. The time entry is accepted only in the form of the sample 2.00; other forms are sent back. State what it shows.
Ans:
5.07
